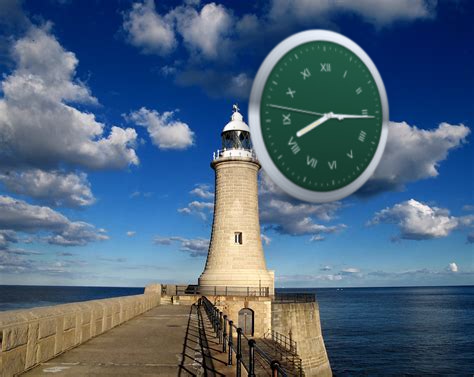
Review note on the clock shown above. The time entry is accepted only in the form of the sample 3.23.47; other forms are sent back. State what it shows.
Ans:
8.15.47
